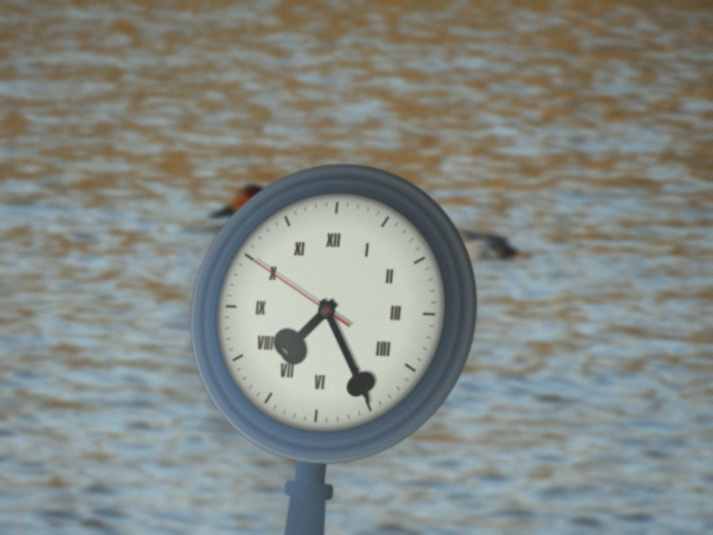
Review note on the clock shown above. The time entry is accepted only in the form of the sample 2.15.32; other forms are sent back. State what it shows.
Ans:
7.24.50
